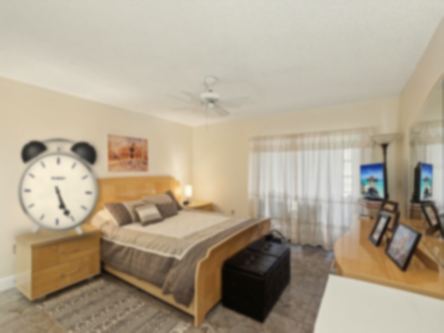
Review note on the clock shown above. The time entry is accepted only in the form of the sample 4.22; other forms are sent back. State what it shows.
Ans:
5.26
